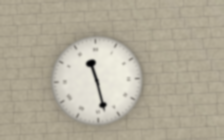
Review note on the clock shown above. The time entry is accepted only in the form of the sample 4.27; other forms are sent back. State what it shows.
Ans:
11.28
